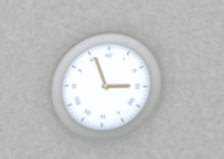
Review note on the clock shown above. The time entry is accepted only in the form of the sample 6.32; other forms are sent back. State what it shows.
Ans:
2.56
